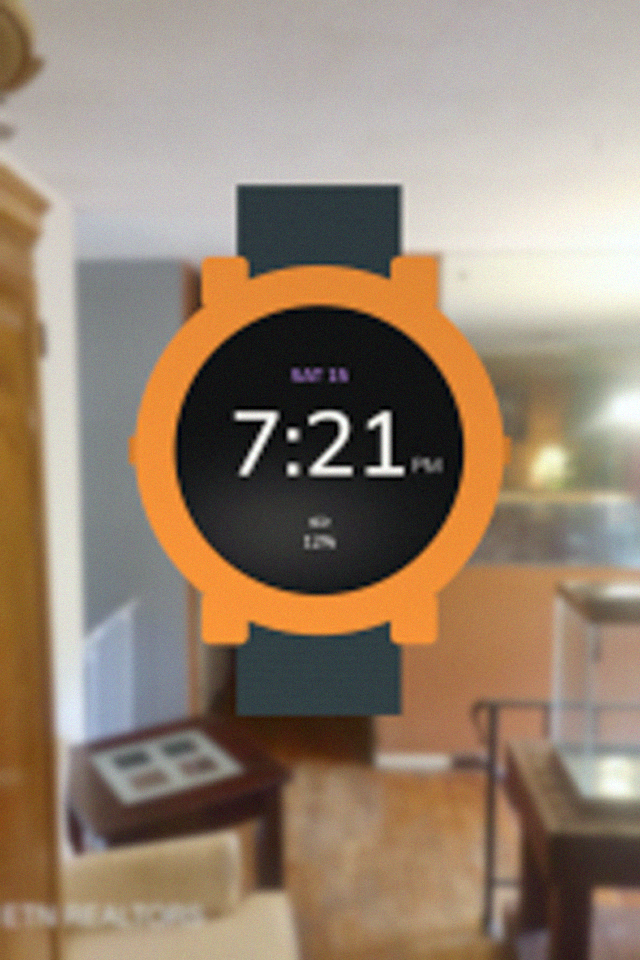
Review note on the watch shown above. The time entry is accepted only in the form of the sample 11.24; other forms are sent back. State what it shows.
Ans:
7.21
